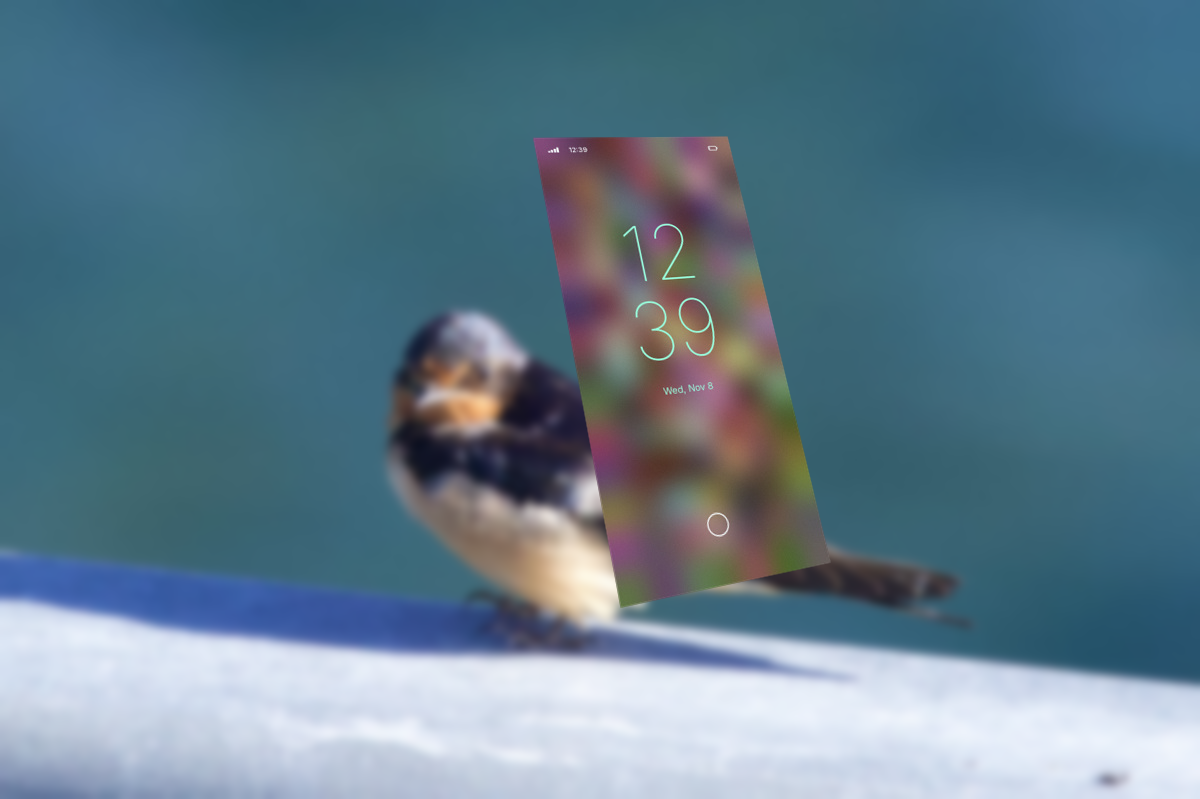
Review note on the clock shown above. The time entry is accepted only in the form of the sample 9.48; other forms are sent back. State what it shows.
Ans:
12.39
